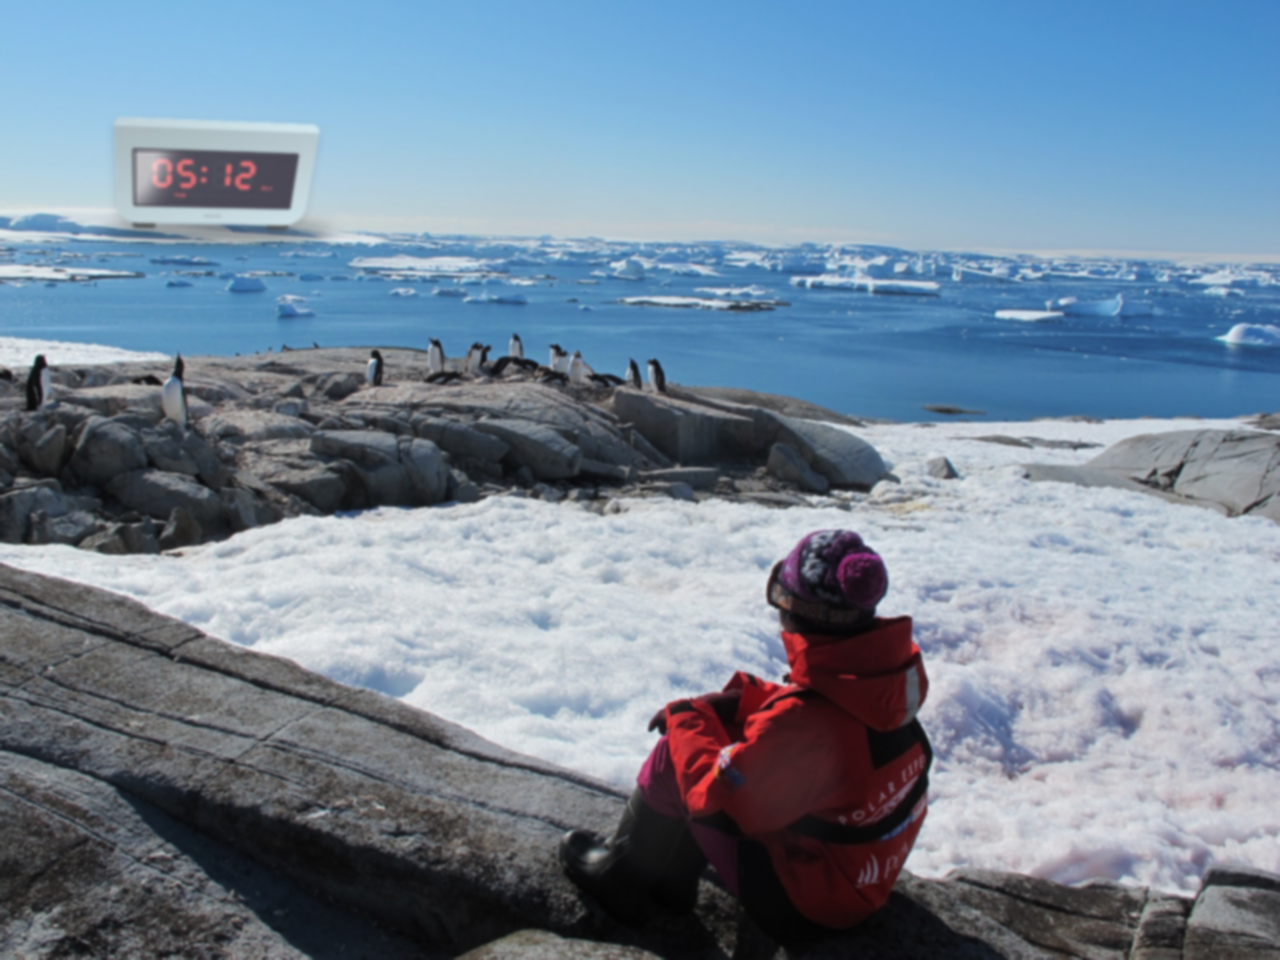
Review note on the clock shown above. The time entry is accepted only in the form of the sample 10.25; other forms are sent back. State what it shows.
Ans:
5.12
